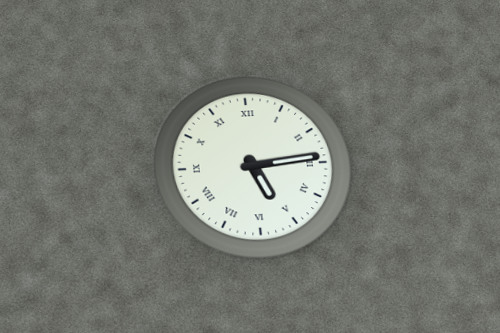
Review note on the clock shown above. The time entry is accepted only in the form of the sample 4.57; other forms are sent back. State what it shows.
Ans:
5.14
